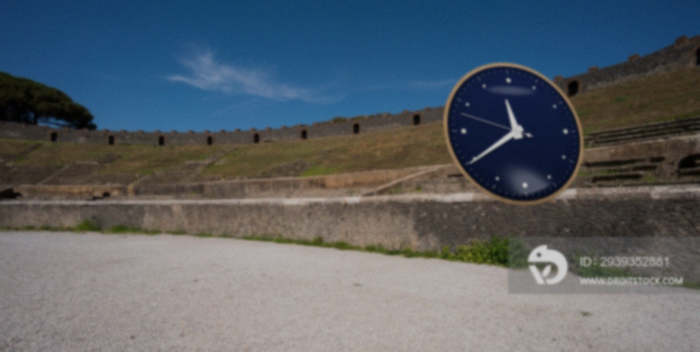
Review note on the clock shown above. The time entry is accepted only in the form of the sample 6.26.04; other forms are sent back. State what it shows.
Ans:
11.39.48
